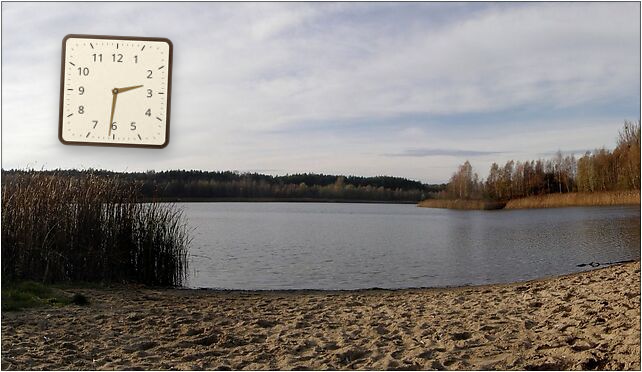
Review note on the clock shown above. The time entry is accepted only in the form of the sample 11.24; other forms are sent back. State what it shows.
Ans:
2.31
